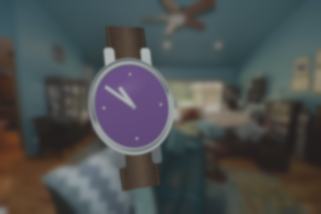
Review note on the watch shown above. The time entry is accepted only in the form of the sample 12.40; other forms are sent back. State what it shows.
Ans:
10.51
